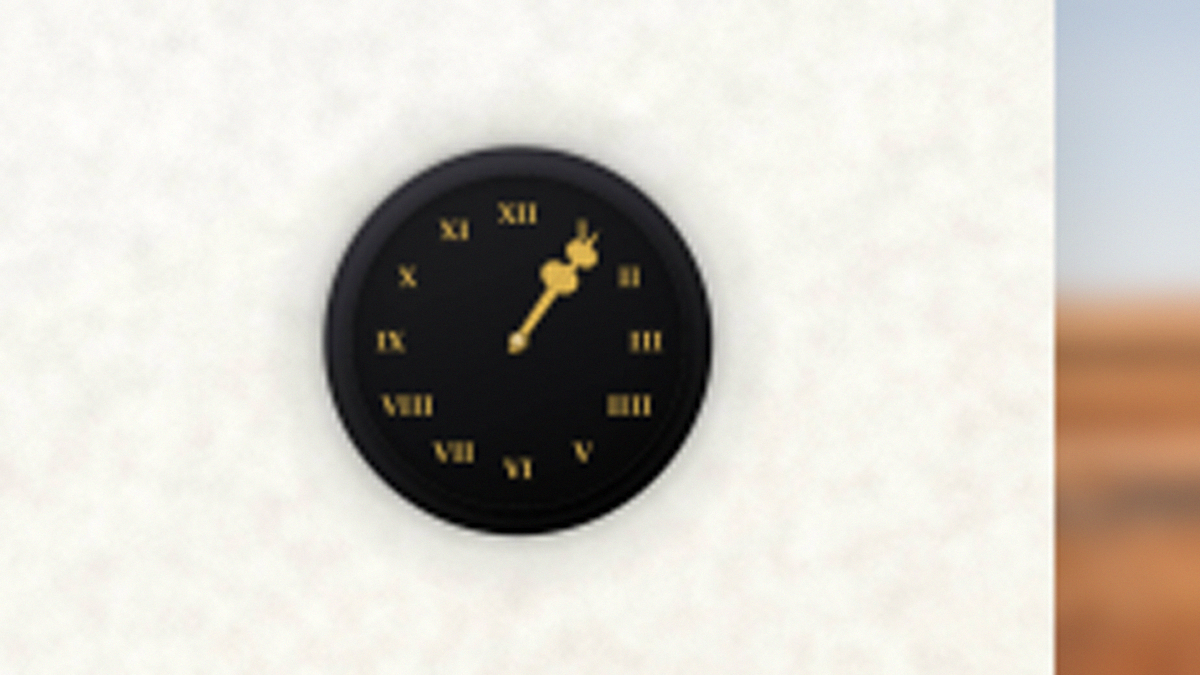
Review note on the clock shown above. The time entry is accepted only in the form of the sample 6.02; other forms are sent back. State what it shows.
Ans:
1.06
